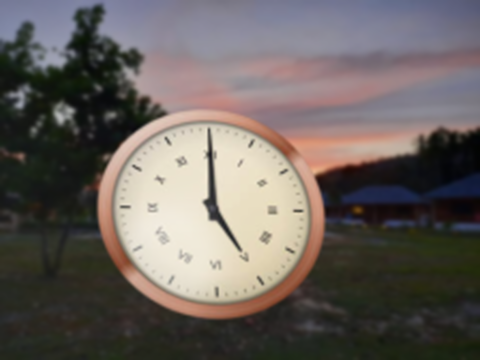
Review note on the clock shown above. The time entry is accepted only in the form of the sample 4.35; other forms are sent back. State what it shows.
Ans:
5.00
